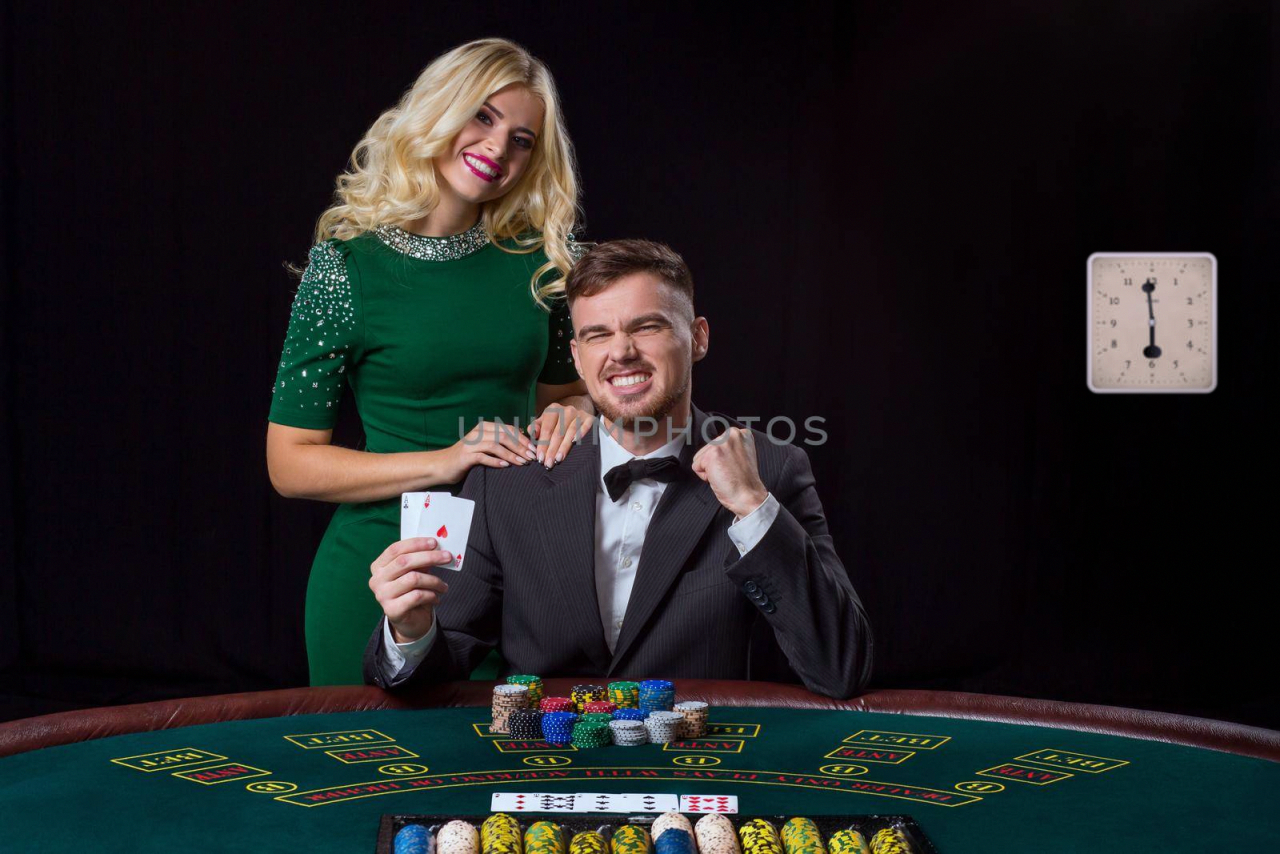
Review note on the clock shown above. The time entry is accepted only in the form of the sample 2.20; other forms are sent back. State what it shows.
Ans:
5.59
